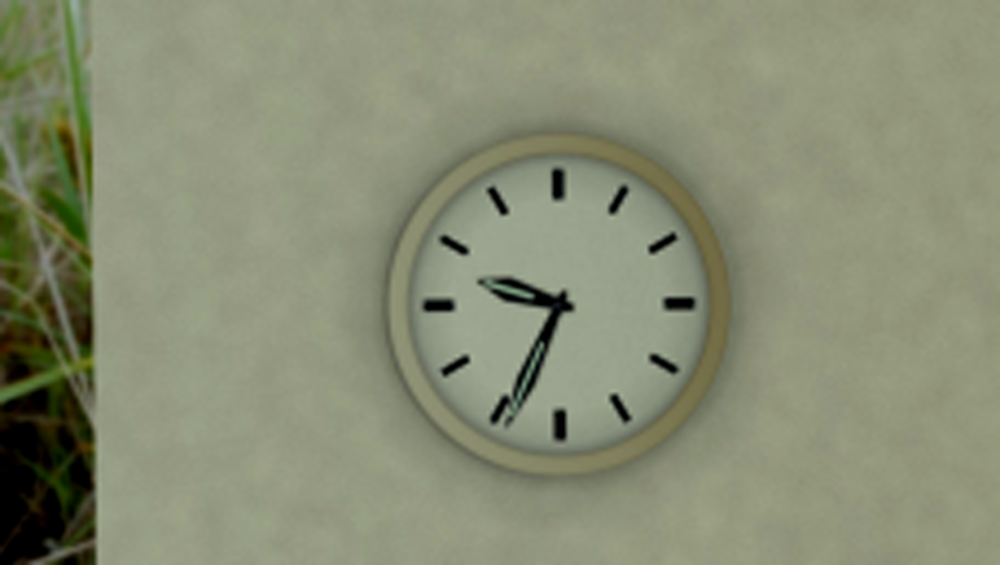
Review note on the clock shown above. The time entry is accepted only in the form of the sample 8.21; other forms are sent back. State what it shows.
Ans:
9.34
